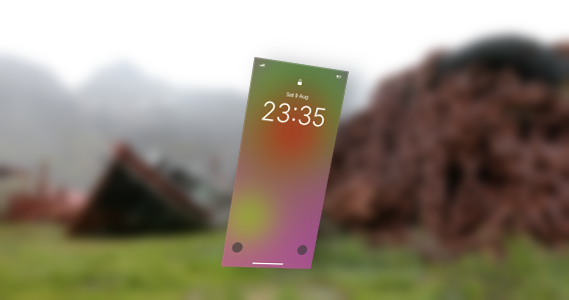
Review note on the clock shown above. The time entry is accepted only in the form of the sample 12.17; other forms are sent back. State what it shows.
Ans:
23.35
